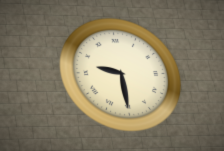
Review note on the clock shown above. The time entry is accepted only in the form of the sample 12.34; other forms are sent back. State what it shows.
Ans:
9.30
